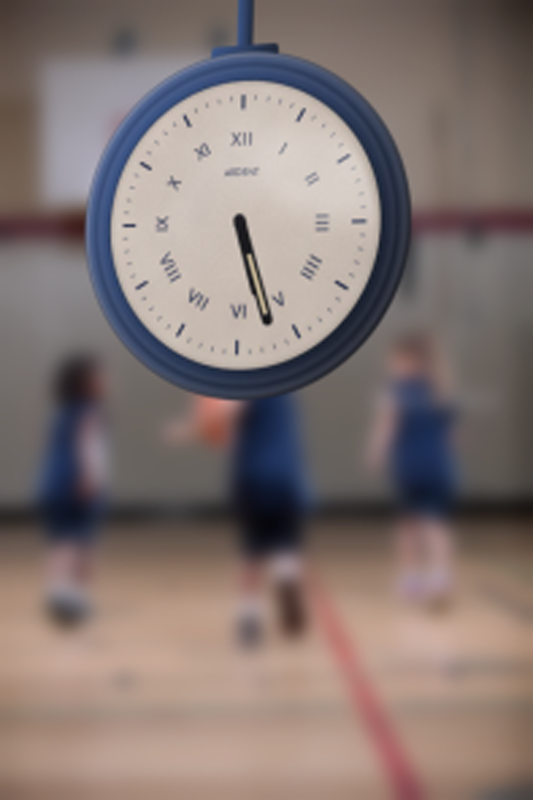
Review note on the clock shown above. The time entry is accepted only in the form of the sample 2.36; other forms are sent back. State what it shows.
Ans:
5.27
